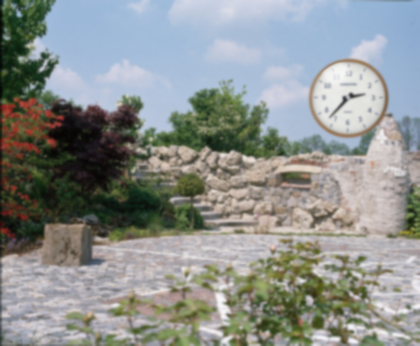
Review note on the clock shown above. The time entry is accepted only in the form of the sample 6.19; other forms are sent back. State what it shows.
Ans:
2.37
